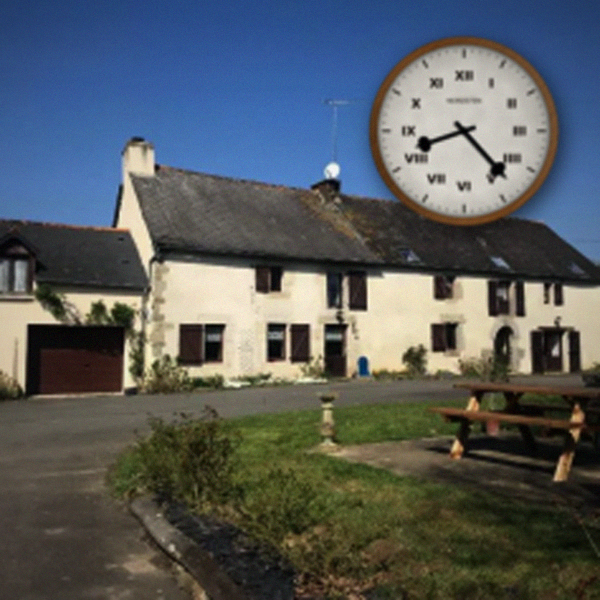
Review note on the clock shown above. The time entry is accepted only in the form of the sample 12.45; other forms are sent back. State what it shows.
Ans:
8.23
